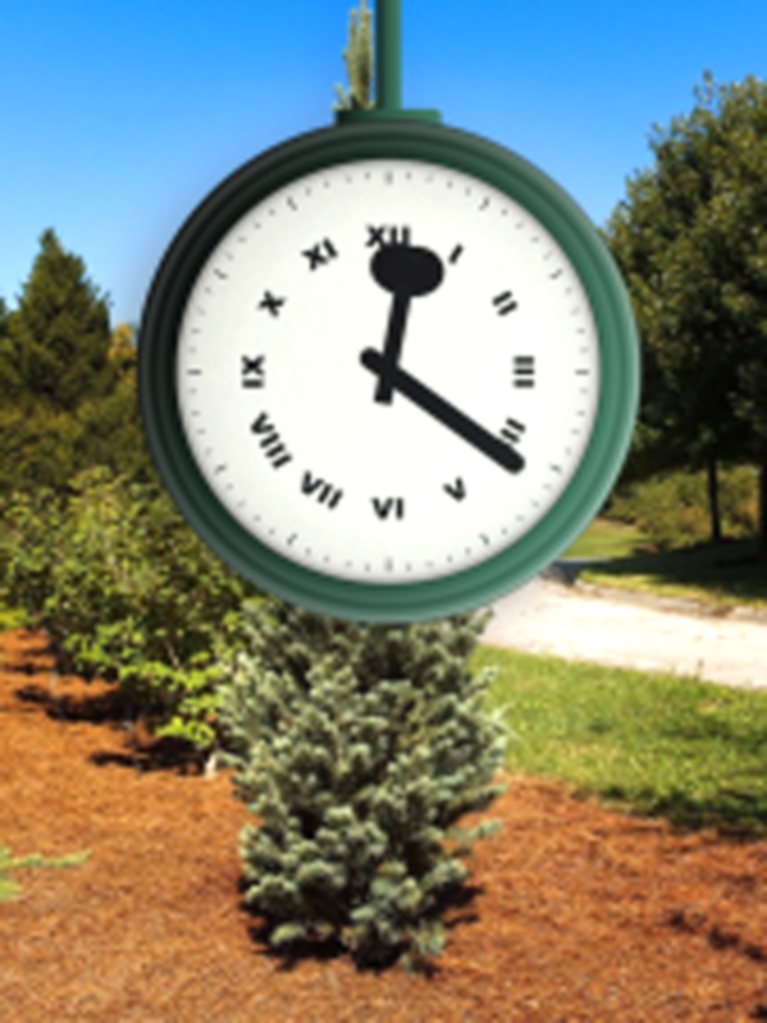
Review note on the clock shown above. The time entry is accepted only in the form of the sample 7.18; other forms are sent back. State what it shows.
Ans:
12.21
